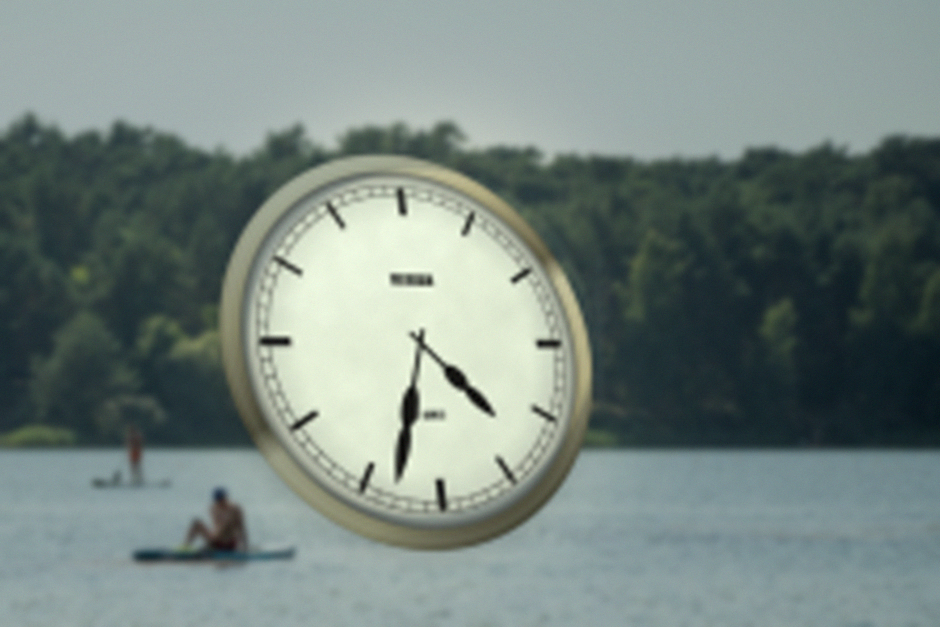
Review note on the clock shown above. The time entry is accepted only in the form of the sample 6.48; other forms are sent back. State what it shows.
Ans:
4.33
